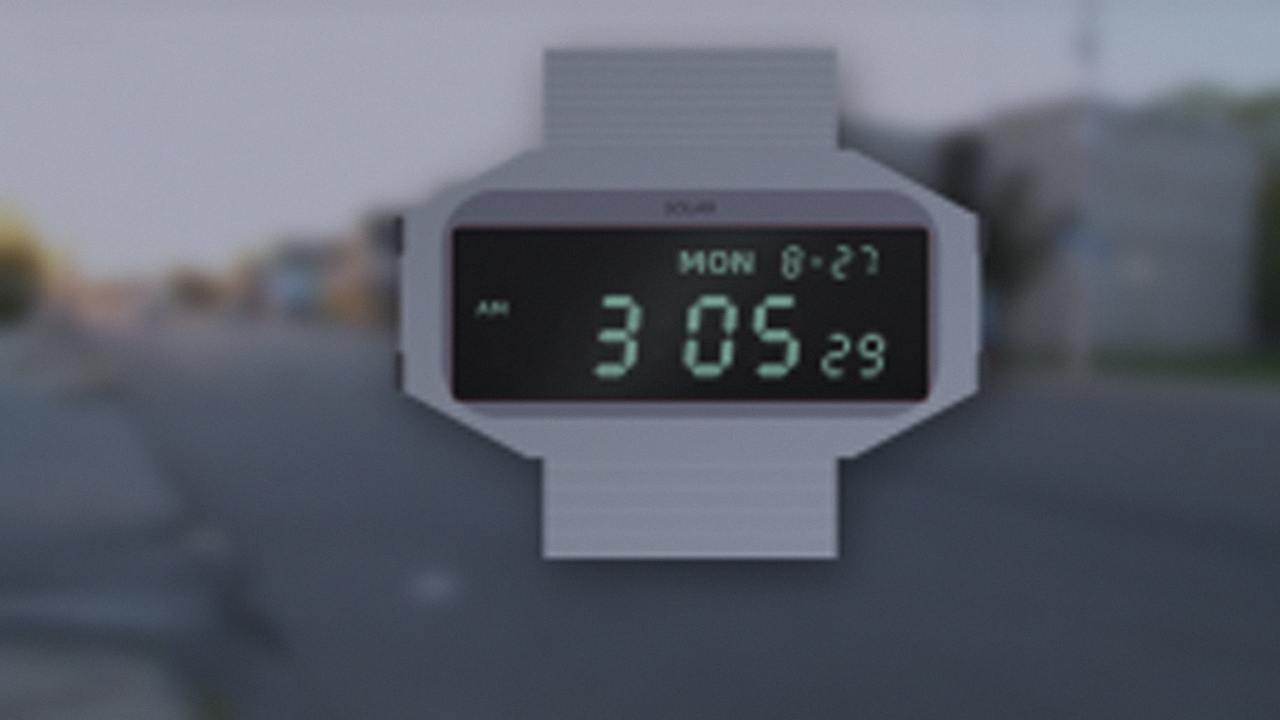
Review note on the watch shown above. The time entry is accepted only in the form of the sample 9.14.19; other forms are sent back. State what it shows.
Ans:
3.05.29
